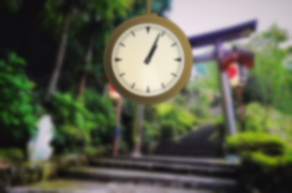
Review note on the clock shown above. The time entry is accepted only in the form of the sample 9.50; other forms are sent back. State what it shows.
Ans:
1.04
